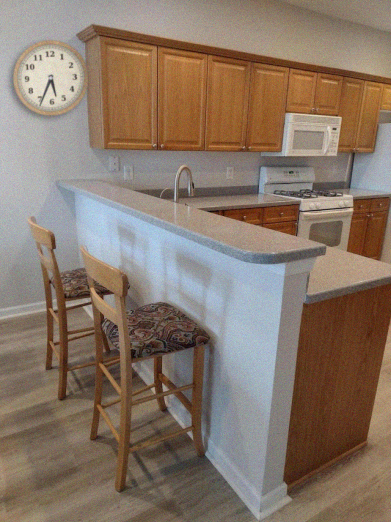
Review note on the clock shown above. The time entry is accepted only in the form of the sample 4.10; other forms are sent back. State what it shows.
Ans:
5.34
